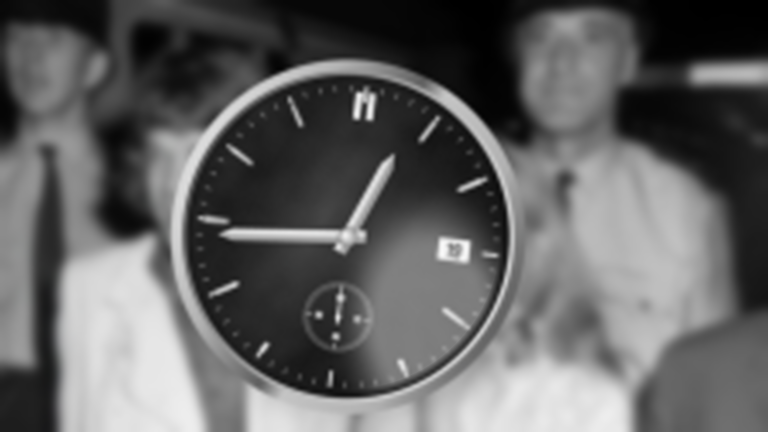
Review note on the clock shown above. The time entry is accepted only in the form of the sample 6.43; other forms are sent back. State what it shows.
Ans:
12.44
